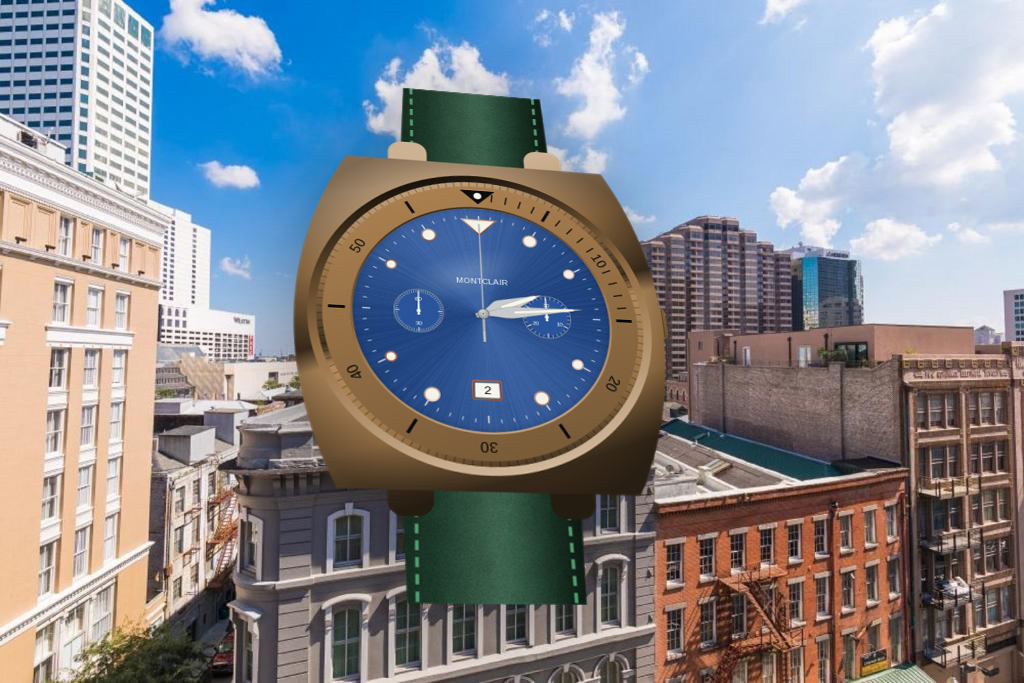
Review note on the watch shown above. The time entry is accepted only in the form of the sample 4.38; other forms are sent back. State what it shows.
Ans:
2.14
